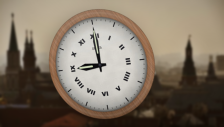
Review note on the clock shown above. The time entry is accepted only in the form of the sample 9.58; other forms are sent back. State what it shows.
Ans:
9.00
